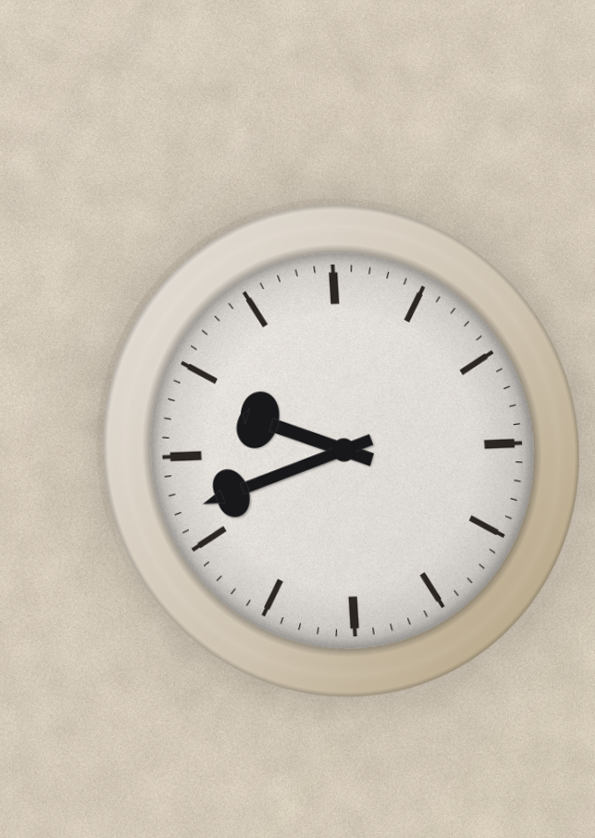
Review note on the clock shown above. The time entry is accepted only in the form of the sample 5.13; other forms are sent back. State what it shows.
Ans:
9.42
